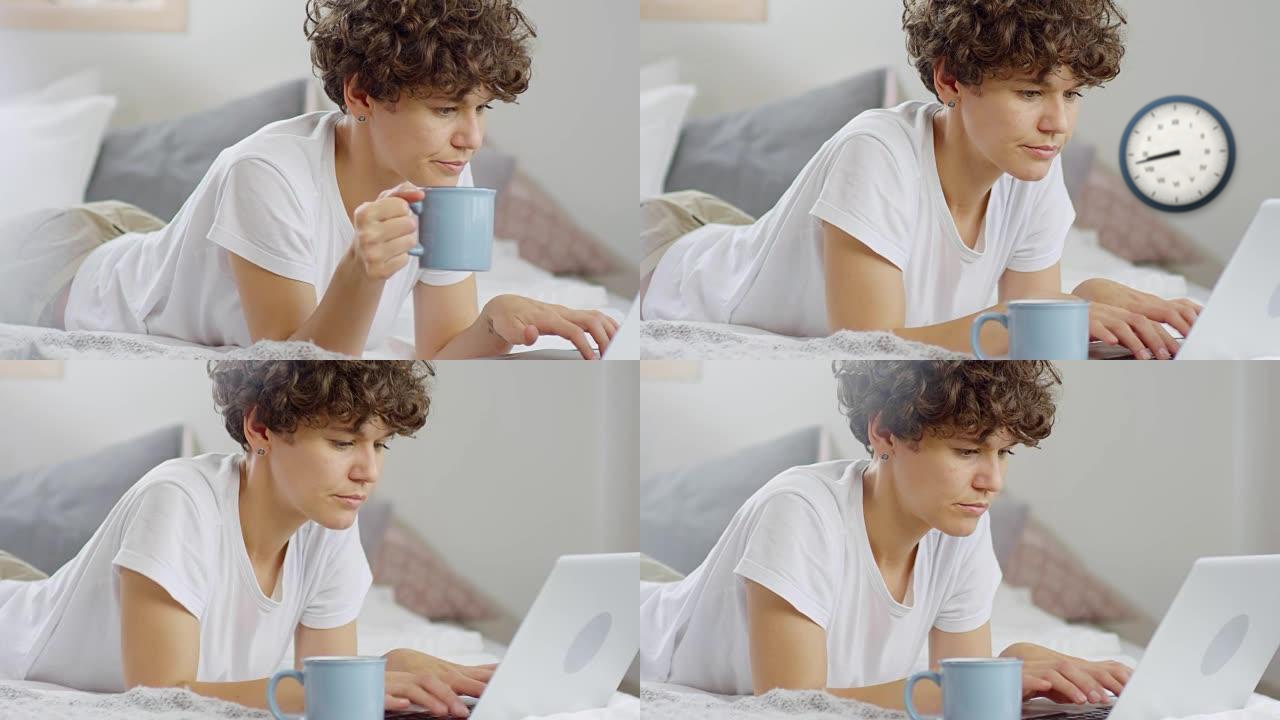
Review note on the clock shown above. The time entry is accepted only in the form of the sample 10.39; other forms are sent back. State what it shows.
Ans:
8.43
